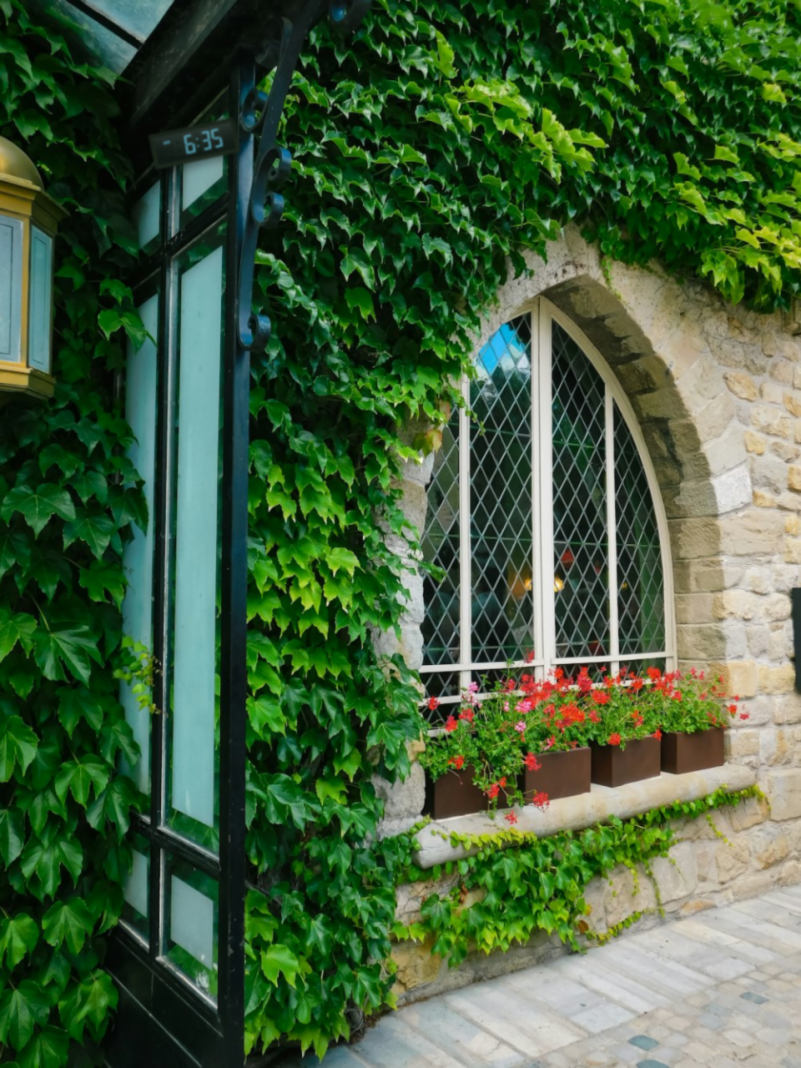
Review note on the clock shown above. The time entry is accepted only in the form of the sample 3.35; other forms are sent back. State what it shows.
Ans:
6.35
